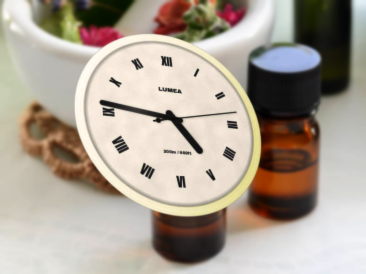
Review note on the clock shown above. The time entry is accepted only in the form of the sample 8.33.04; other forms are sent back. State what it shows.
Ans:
4.46.13
